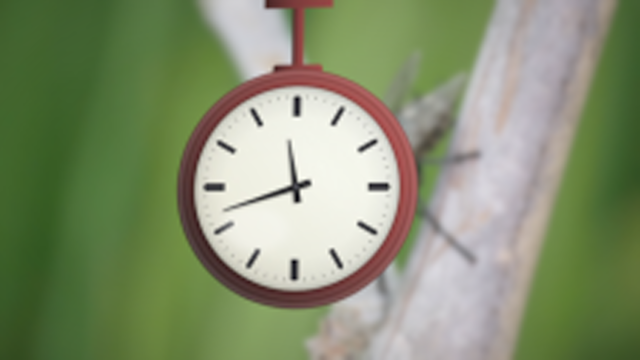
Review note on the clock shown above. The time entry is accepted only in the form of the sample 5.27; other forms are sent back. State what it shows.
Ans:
11.42
